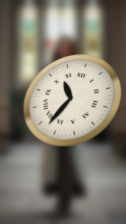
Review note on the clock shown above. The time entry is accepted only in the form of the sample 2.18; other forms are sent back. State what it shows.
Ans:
10.33
